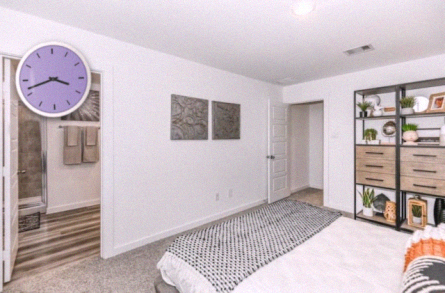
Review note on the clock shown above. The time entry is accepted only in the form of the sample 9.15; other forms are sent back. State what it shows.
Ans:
3.42
